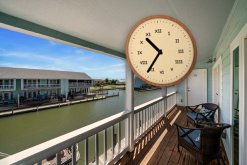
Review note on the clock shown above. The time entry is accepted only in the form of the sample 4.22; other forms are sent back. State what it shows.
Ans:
10.36
